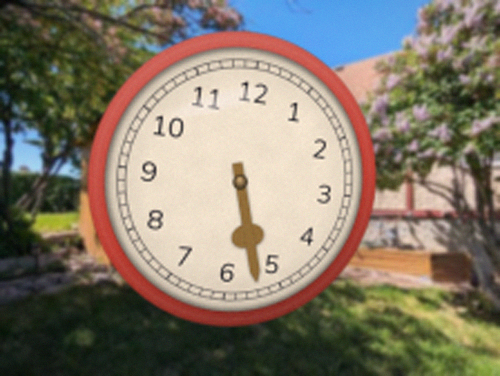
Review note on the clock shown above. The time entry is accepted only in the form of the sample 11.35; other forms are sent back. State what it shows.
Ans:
5.27
